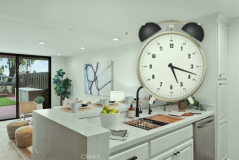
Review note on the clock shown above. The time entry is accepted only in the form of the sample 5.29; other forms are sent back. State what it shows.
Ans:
5.18
